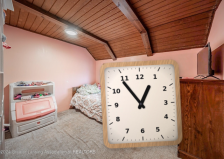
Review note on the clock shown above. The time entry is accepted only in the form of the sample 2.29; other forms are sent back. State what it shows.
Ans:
12.54
